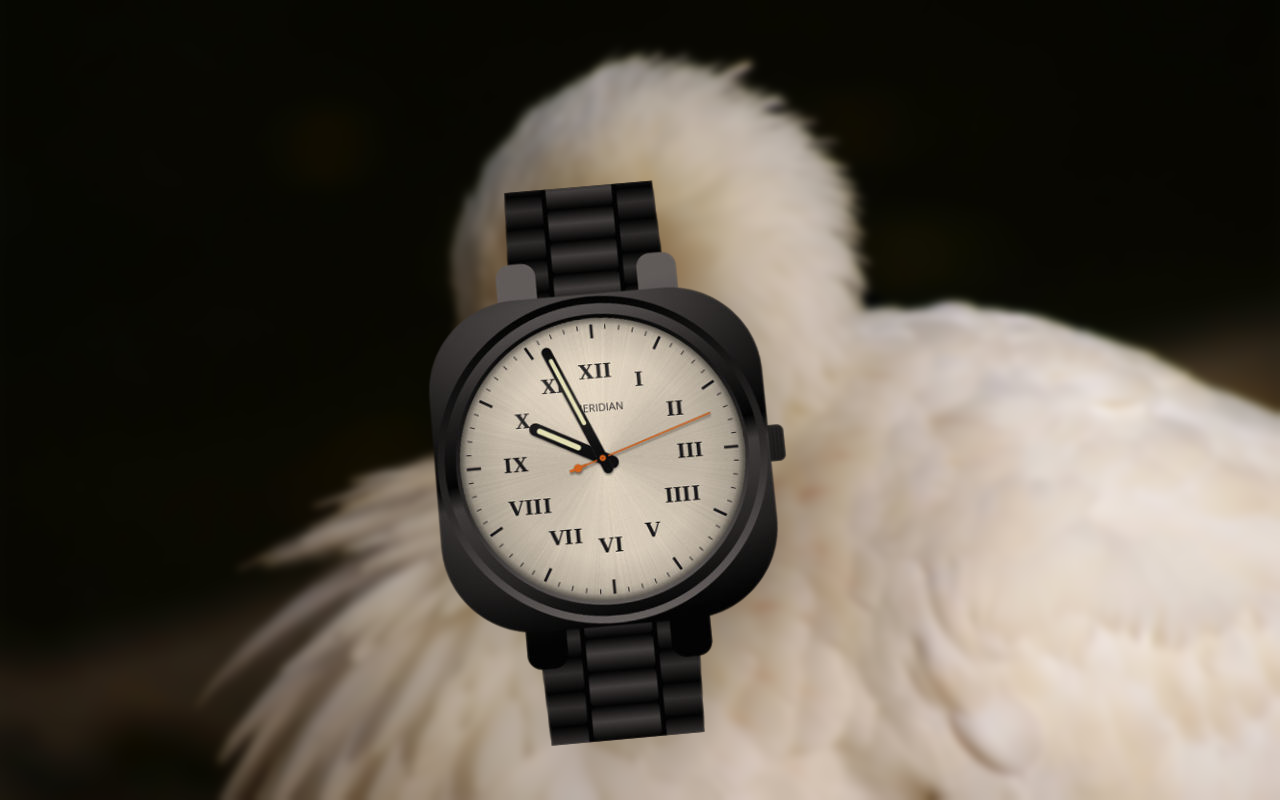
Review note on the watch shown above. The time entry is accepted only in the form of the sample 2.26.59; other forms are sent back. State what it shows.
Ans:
9.56.12
